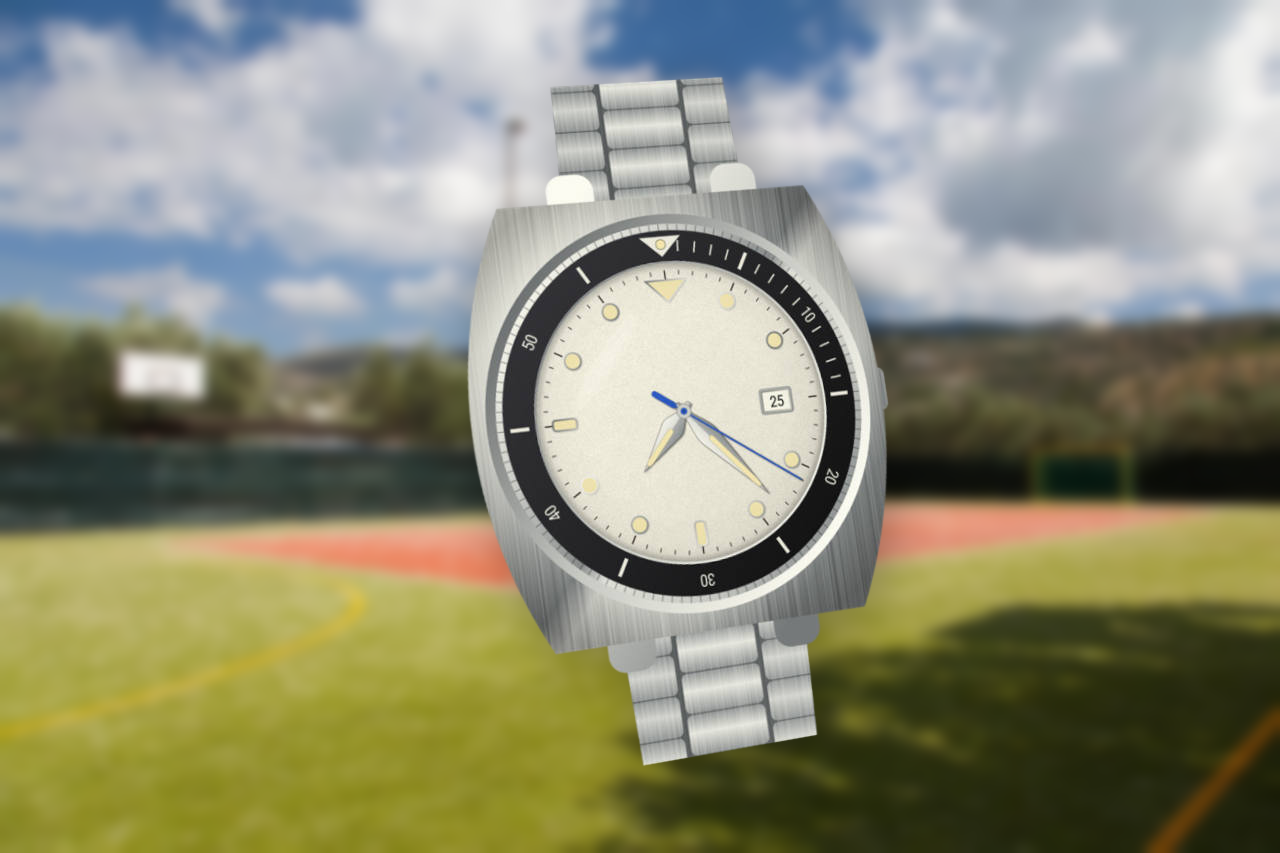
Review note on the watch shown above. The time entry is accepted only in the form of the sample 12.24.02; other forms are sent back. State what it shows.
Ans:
7.23.21
